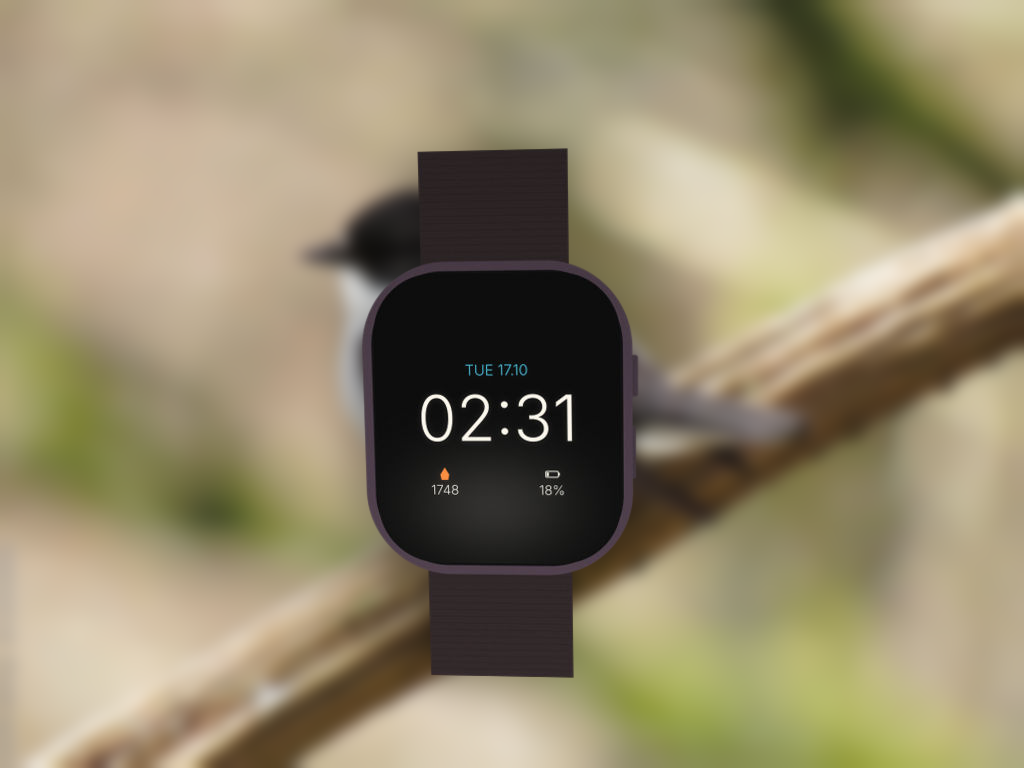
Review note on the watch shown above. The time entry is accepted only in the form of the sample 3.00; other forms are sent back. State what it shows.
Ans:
2.31
